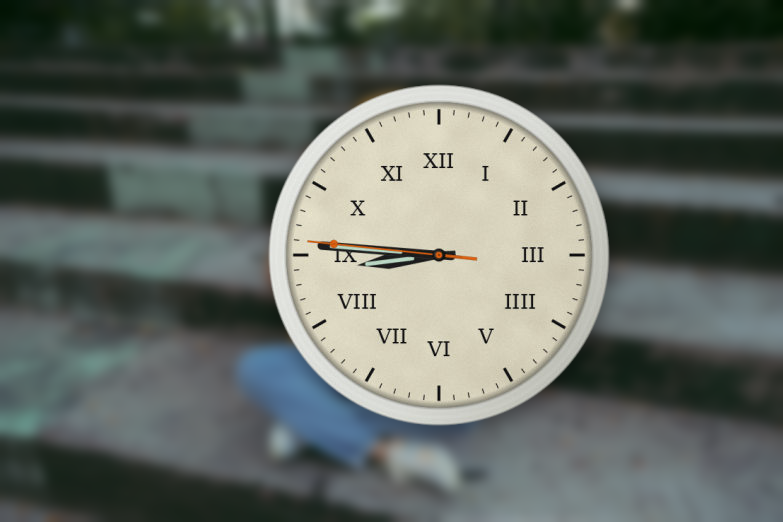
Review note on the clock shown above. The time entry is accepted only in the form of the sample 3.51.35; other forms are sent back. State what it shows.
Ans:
8.45.46
